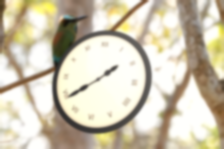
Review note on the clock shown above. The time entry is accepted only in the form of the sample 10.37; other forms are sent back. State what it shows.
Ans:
1.39
